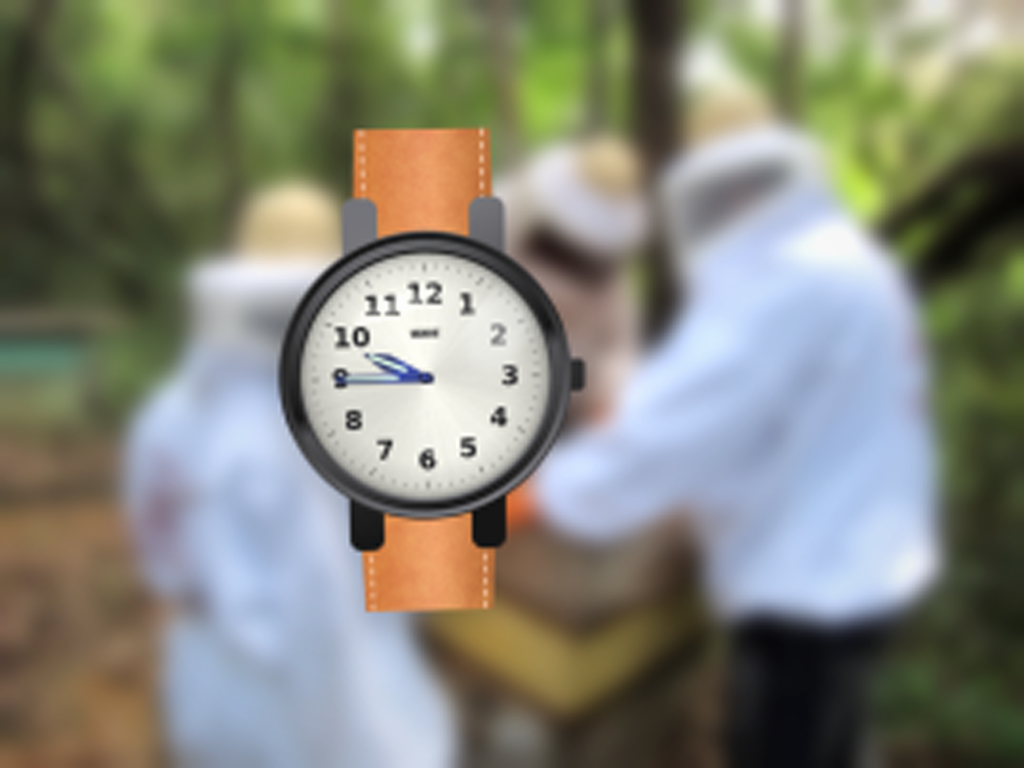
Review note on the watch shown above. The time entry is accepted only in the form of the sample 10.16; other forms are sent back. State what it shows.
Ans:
9.45
